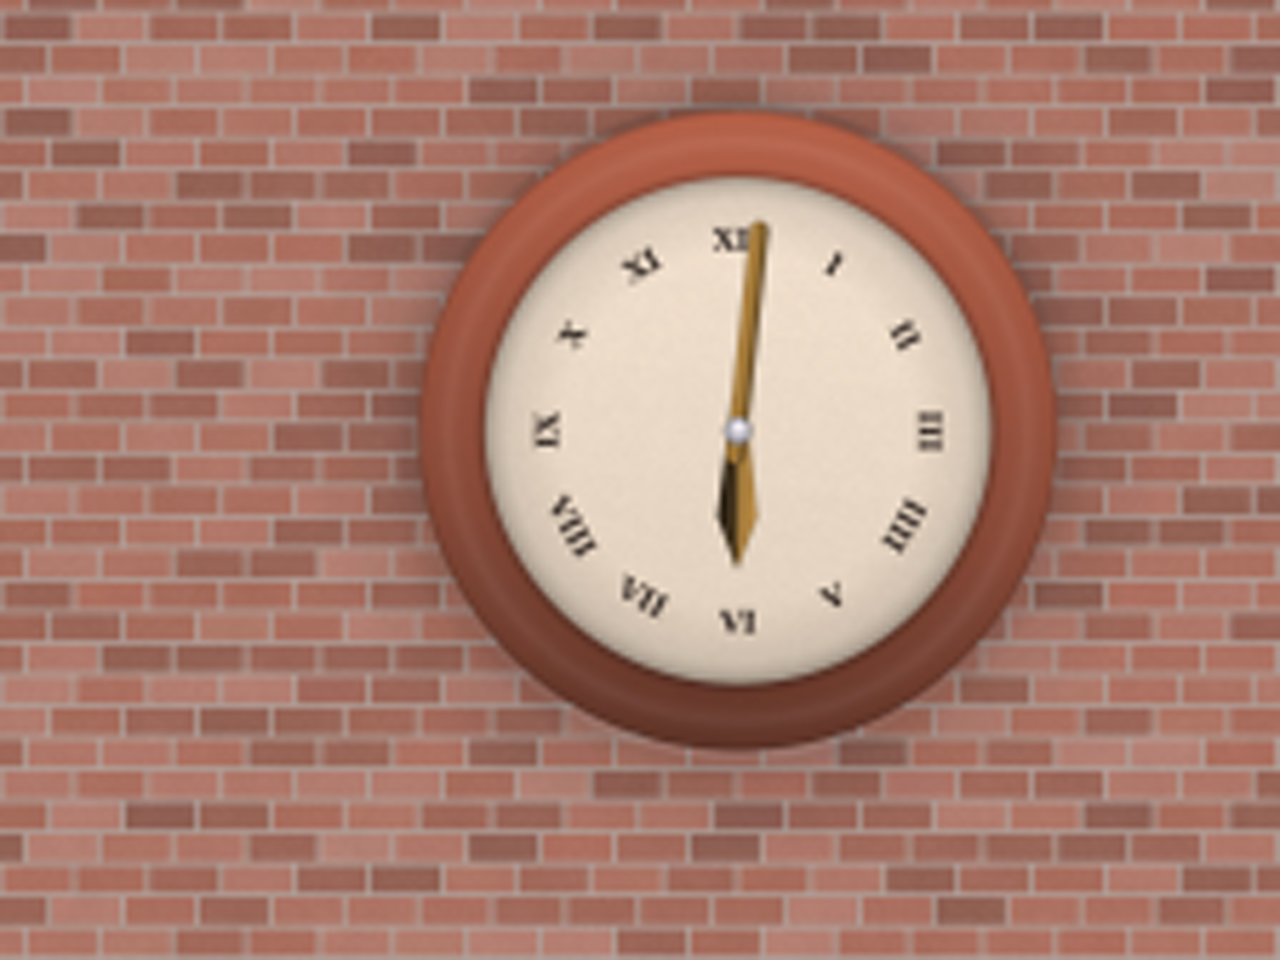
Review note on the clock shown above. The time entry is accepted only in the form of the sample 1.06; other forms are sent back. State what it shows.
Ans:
6.01
